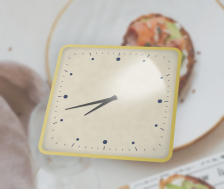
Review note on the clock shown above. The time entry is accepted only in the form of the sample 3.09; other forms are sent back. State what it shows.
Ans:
7.42
